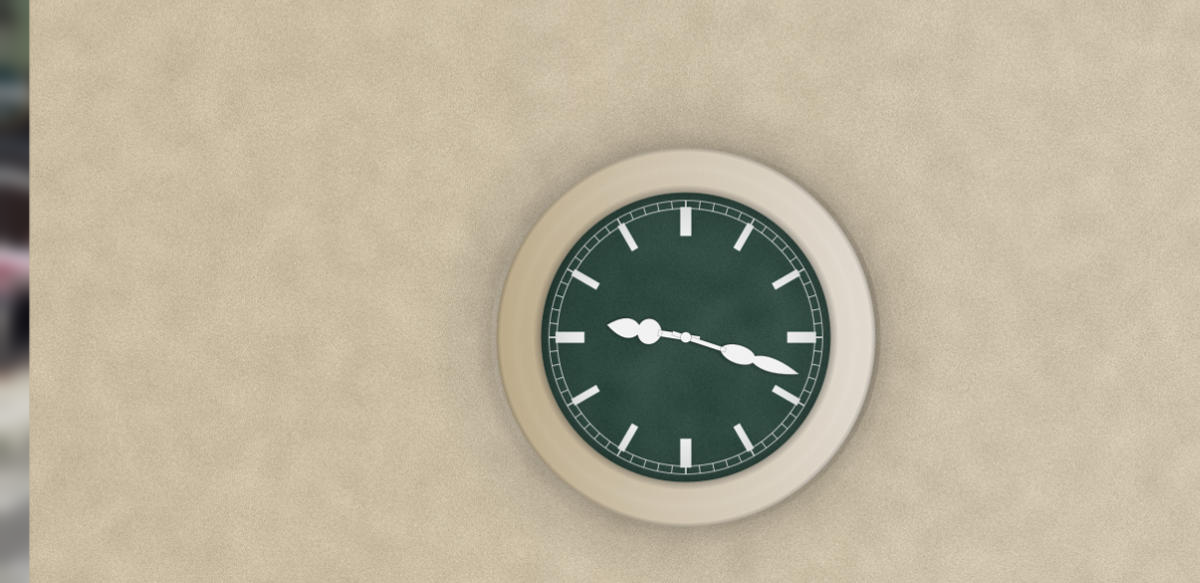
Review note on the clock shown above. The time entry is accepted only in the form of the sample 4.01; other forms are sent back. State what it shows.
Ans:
9.18
